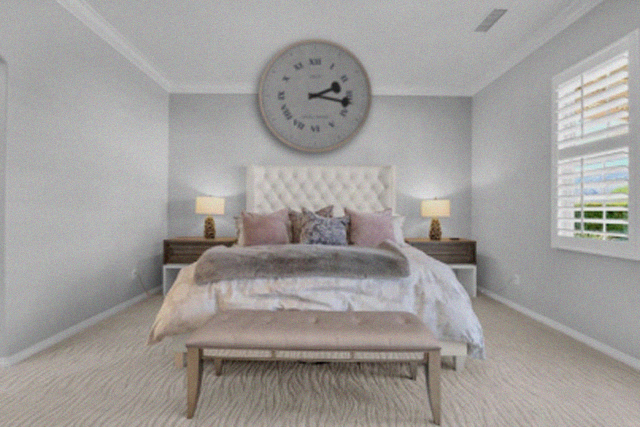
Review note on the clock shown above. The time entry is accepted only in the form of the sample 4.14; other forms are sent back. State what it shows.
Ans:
2.17
